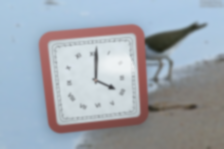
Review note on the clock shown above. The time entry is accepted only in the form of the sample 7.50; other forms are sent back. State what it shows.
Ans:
4.01
